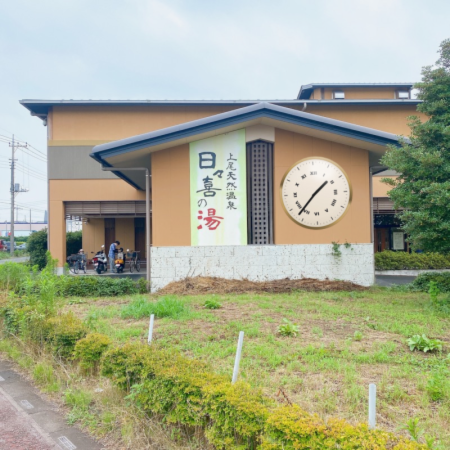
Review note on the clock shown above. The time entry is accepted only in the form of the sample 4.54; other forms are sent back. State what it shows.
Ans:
1.37
